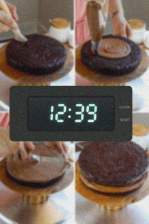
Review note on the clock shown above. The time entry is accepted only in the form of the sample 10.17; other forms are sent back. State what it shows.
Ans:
12.39
